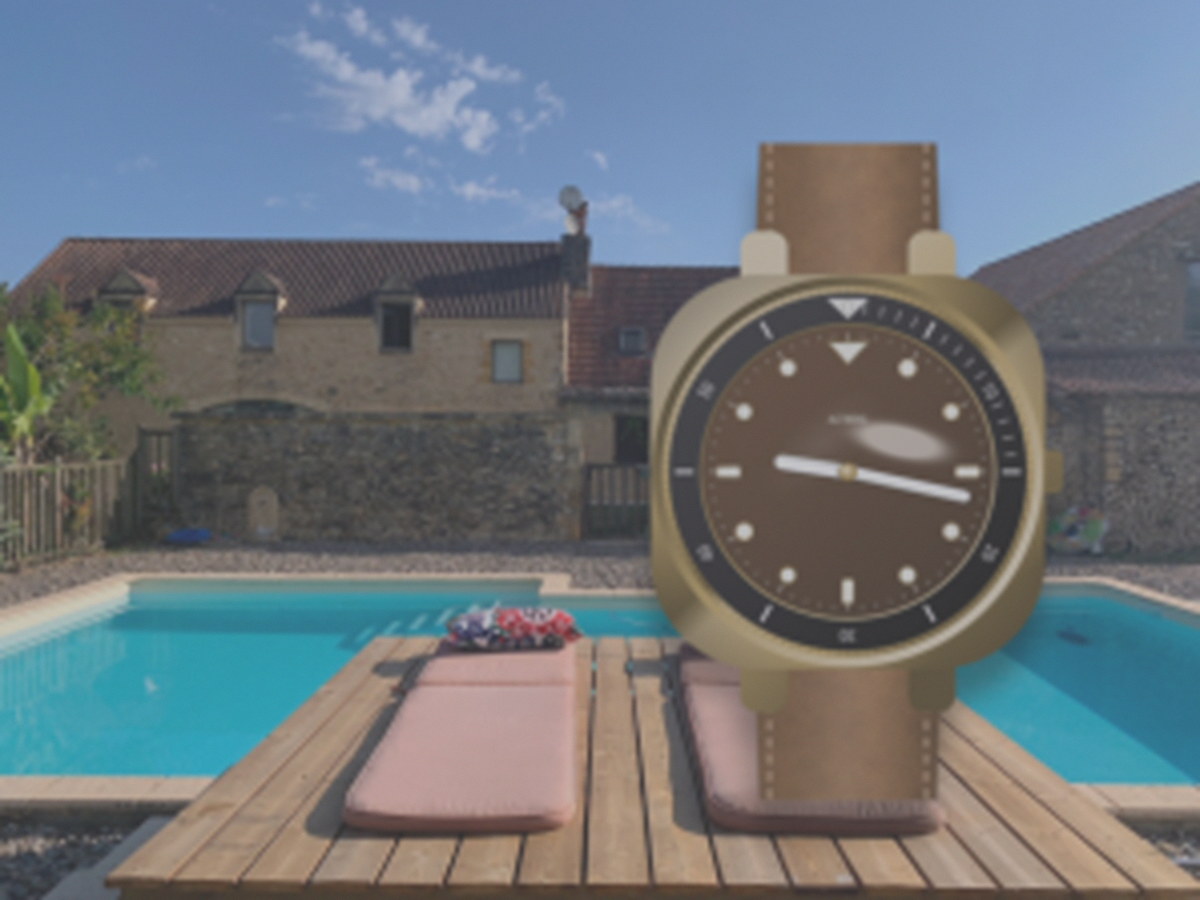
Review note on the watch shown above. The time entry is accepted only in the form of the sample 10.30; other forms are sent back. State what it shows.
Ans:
9.17
